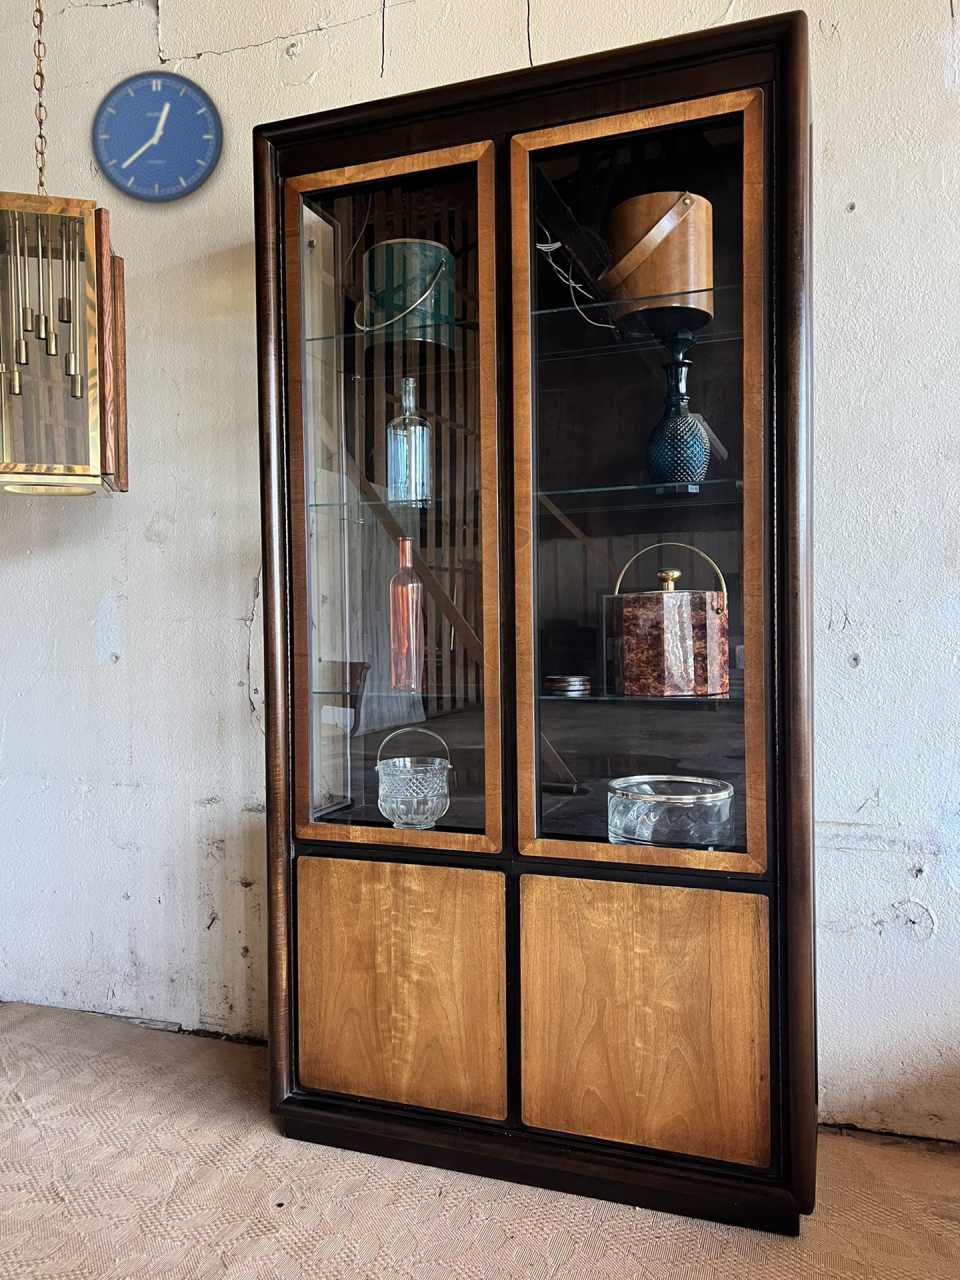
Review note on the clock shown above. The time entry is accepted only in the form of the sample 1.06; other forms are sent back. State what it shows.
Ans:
12.38
